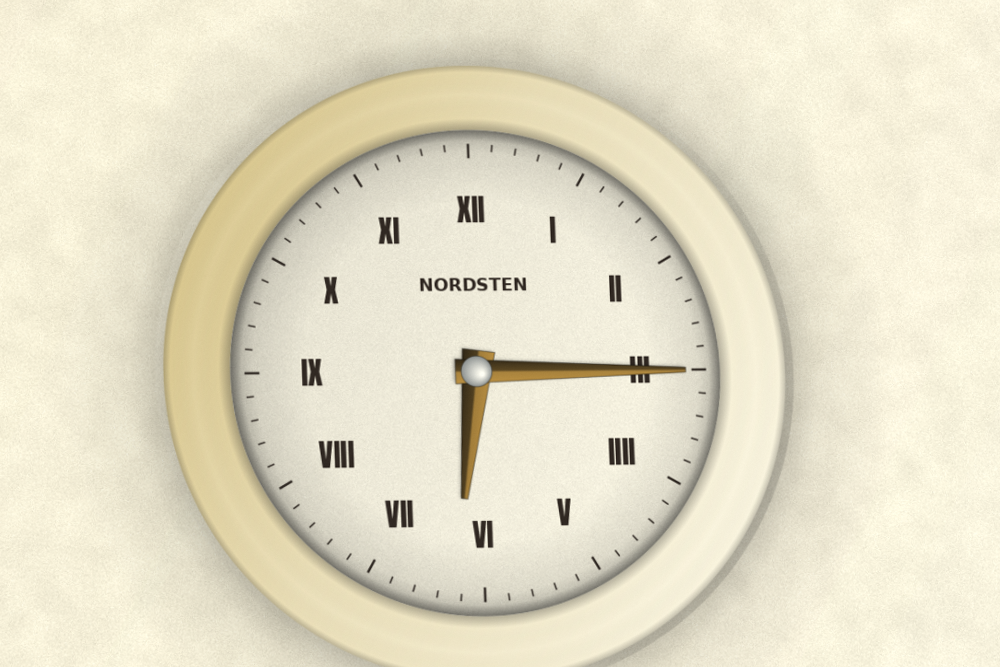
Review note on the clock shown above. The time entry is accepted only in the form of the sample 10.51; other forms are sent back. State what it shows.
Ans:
6.15
